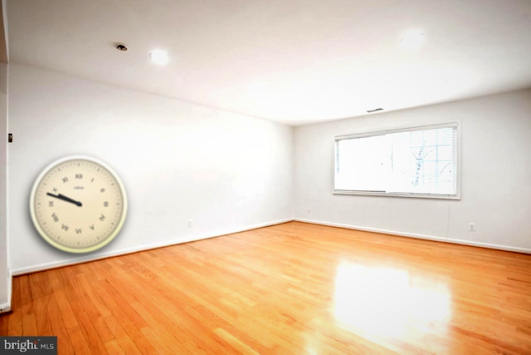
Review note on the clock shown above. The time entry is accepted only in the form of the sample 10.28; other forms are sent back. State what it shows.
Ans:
9.48
